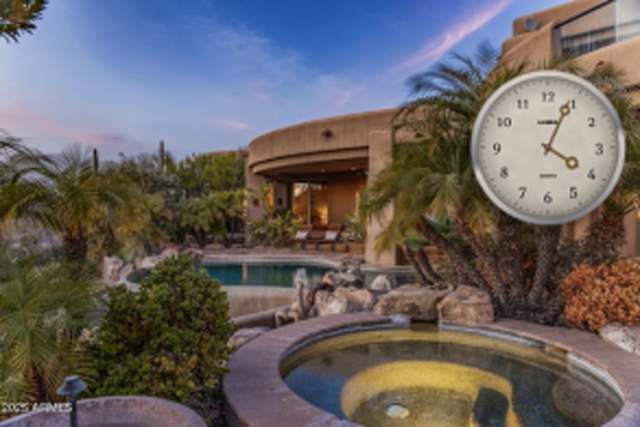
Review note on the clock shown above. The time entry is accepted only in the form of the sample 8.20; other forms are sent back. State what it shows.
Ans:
4.04
